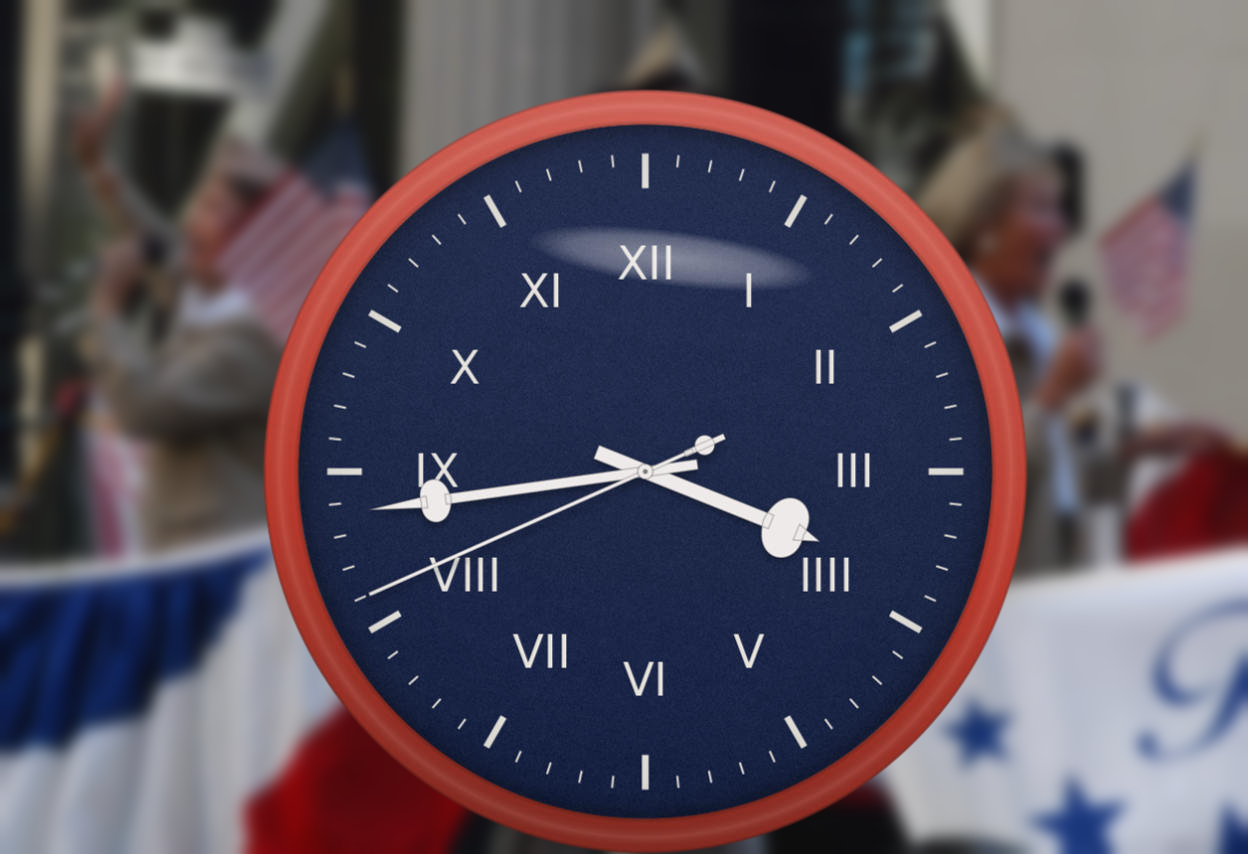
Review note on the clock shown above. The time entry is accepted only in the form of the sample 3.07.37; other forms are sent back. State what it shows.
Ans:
3.43.41
